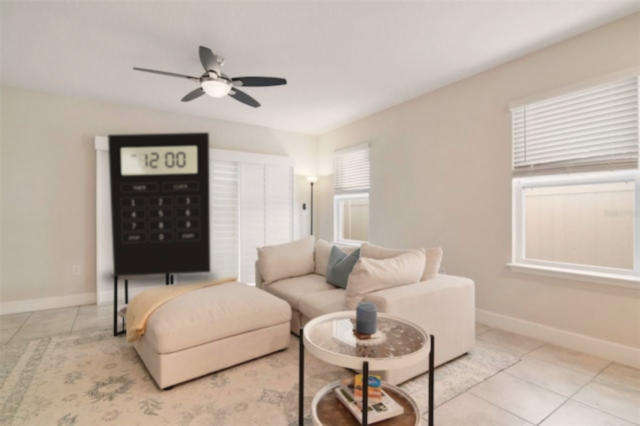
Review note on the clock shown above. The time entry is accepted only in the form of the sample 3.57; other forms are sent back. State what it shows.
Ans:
12.00
